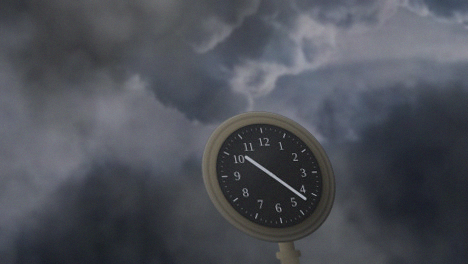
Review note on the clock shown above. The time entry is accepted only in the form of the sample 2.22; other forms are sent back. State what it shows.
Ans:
10.22
